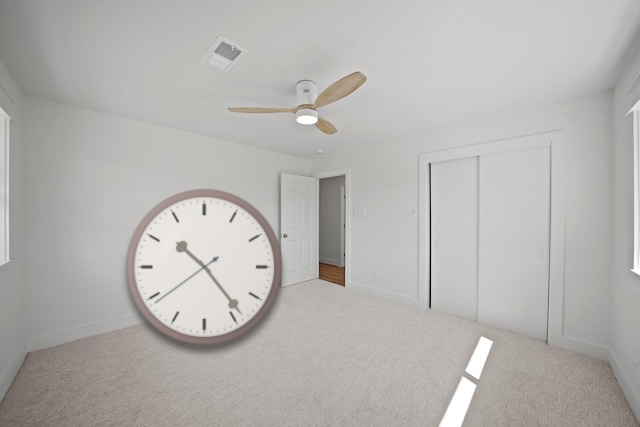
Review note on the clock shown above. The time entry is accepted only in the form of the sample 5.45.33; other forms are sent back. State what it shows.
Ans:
10.23.39
